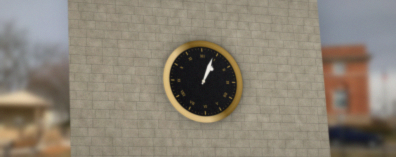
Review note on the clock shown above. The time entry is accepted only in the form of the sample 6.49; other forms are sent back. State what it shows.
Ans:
1.04
